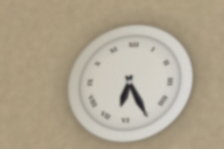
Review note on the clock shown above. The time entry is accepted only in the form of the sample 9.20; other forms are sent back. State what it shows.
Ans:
6.25
